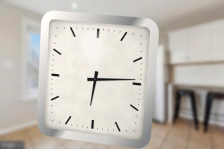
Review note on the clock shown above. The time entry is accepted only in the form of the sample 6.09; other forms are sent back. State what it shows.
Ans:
6.14
